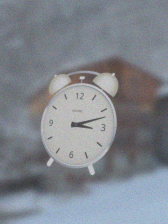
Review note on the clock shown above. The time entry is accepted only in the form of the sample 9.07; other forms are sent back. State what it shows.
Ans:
3.12
